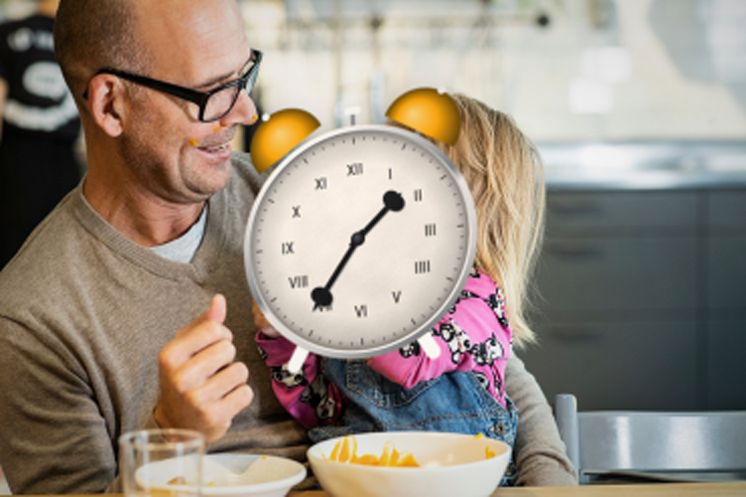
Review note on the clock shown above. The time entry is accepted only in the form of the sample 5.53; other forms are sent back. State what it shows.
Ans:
1.36
